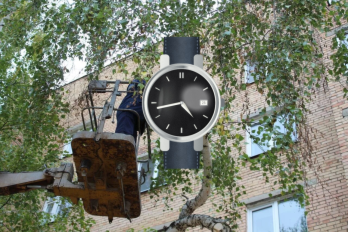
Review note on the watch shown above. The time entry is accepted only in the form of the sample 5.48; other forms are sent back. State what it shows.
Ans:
4.43
